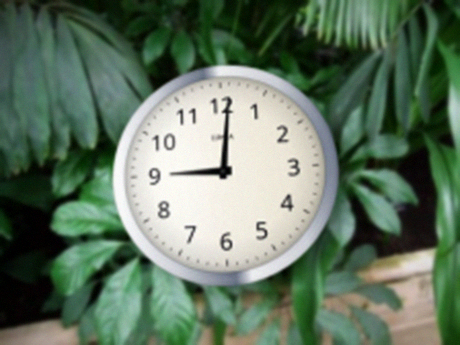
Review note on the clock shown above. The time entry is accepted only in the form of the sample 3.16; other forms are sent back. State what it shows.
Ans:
9.01
